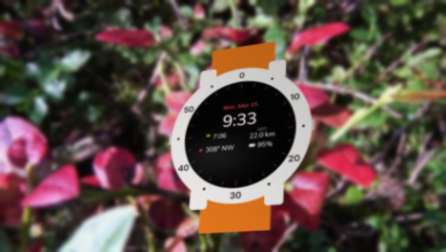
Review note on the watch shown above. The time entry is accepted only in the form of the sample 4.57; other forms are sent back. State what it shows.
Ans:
9.33
